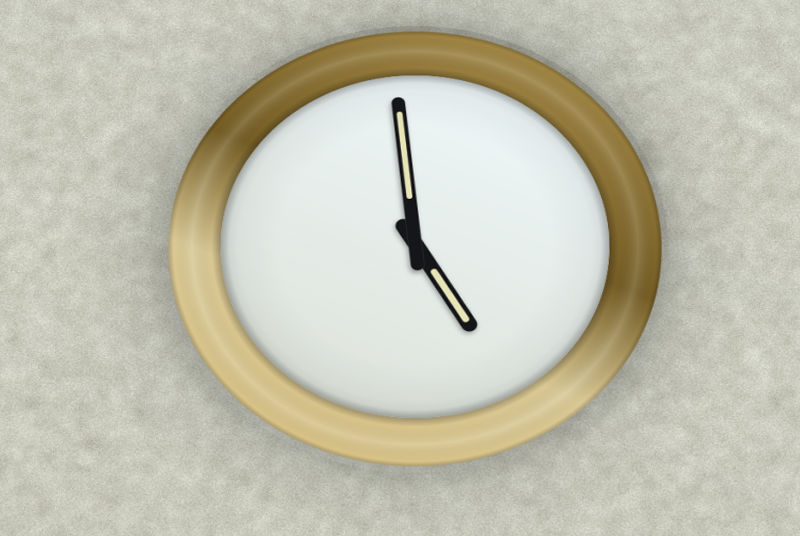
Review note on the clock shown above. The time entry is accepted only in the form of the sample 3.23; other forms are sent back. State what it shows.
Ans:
4.59
